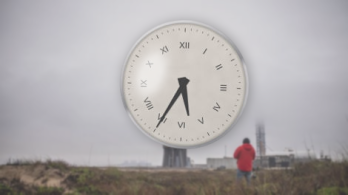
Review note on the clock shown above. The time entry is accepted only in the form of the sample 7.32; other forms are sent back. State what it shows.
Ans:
5.35
